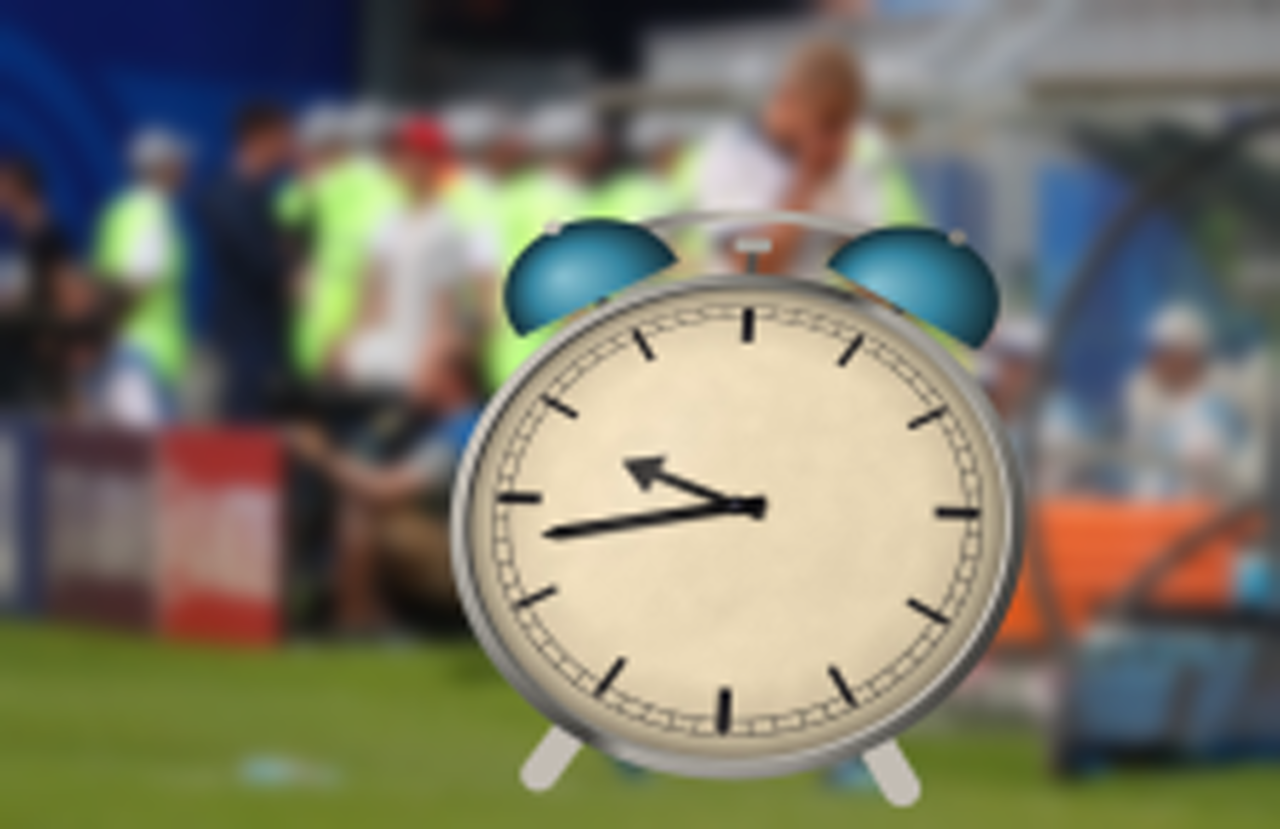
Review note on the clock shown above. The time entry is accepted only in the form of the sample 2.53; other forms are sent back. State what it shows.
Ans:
9.43
